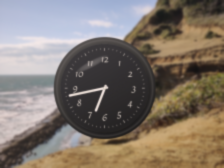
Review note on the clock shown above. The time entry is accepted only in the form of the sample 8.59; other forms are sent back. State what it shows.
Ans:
6.43
